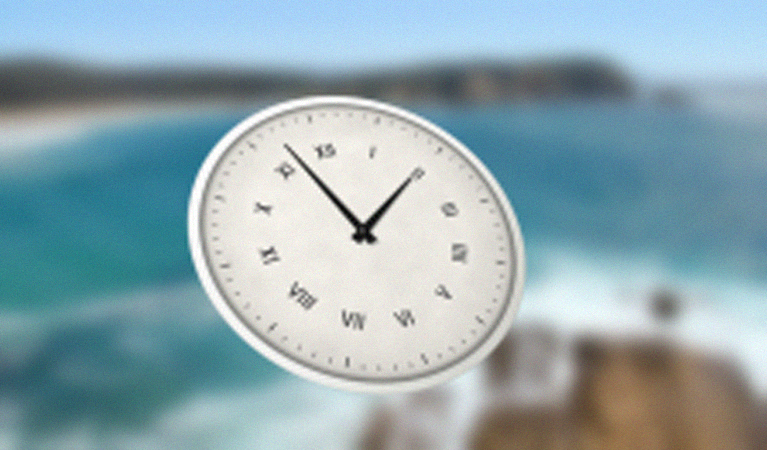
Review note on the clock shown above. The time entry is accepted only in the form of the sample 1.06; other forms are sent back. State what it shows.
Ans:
1.57
